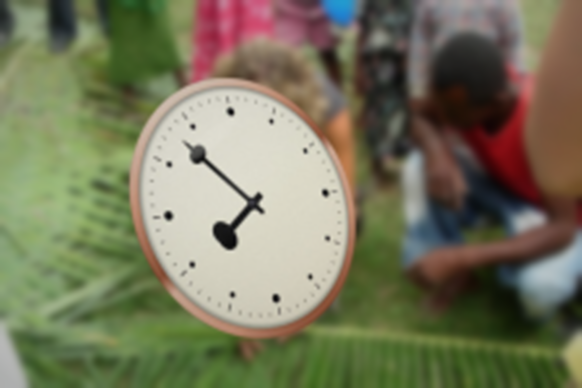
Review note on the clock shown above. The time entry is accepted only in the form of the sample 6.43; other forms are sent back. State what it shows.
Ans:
7.53
